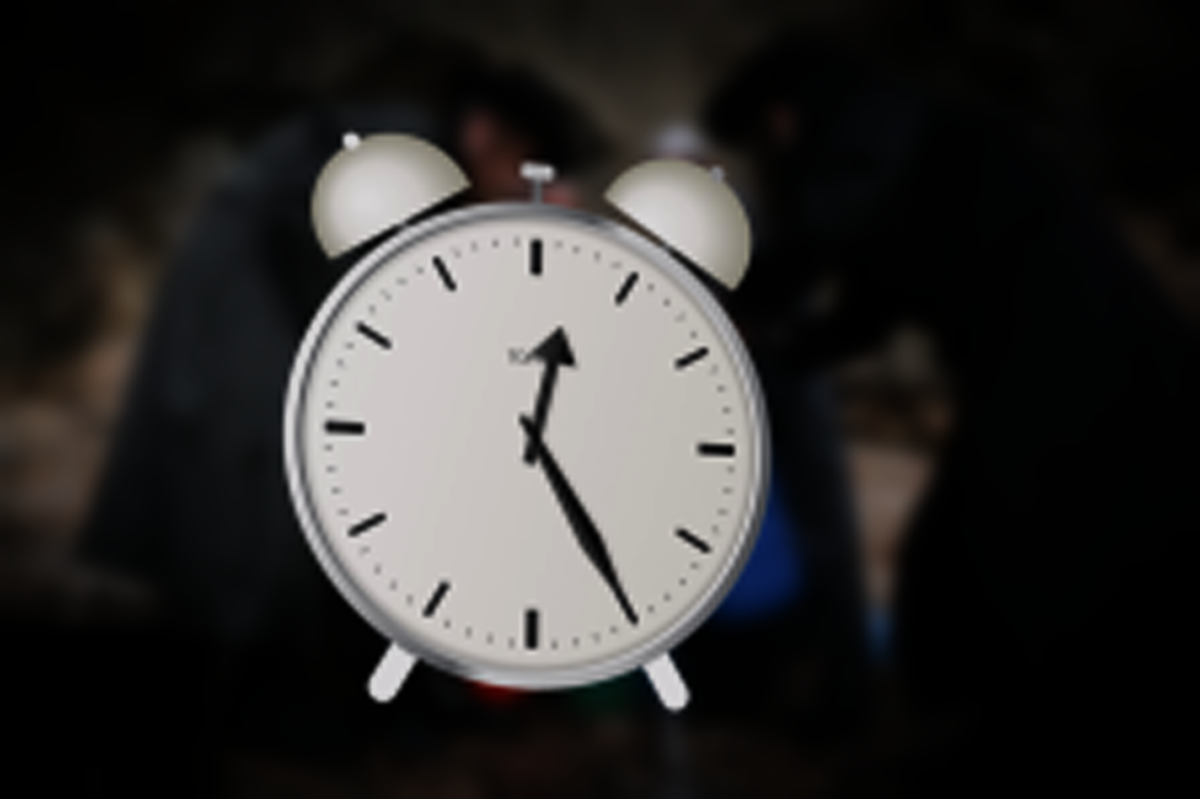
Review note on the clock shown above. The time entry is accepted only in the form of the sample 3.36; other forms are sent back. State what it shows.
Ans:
12.25
